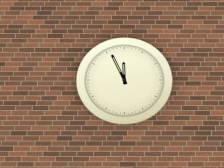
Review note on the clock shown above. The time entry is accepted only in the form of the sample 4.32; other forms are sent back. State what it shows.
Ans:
11.56
